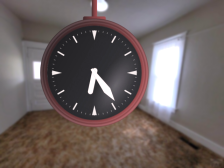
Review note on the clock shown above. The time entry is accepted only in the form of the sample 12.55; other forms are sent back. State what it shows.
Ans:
6.24
